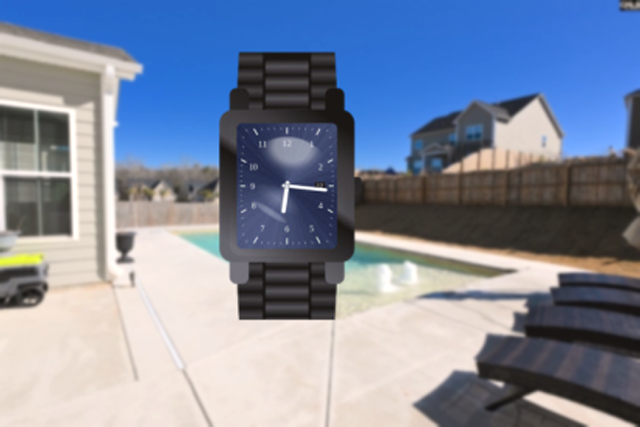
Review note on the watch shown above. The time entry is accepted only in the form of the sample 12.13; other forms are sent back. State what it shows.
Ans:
6.16
